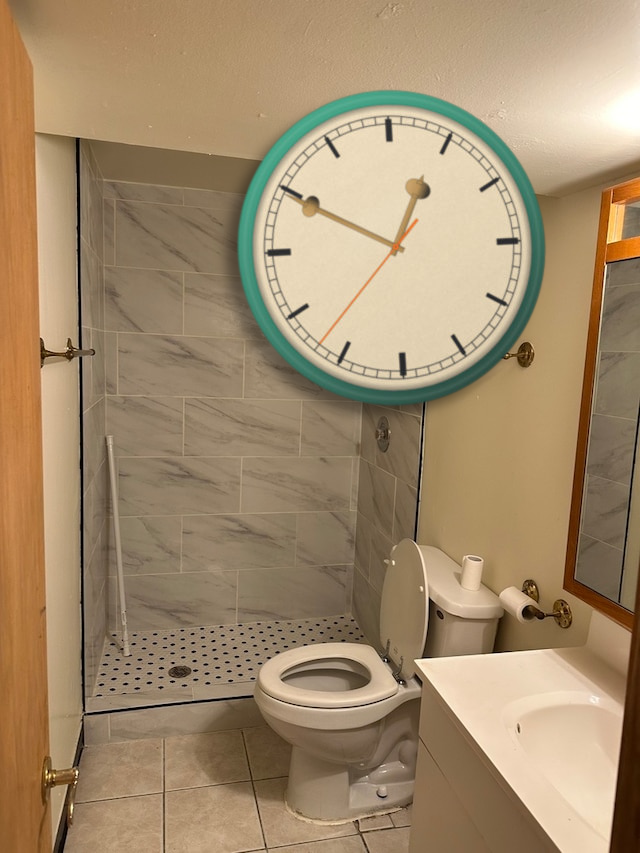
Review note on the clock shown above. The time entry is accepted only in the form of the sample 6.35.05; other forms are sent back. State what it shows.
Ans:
12.49.37
